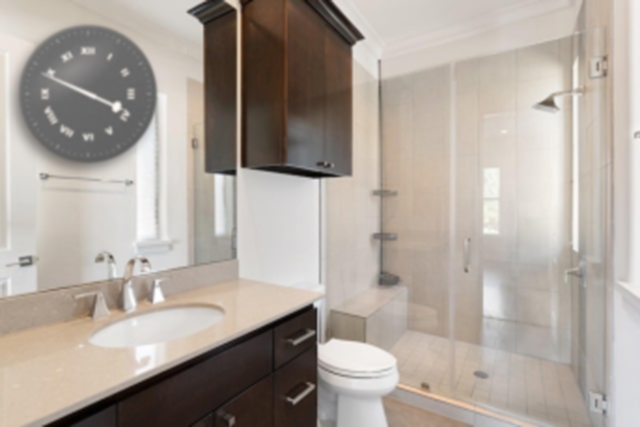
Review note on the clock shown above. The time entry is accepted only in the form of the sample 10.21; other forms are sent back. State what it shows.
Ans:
3.49
